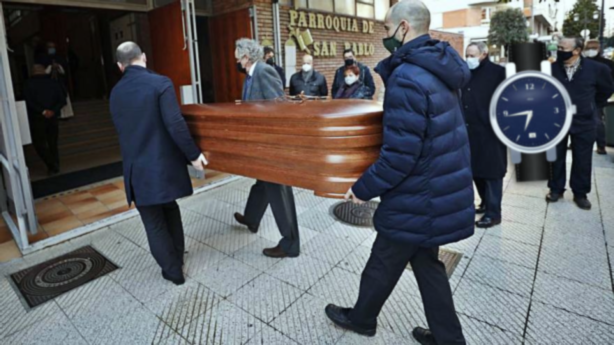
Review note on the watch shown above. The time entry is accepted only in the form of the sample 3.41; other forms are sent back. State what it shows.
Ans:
6.44
